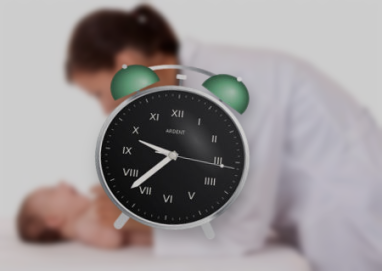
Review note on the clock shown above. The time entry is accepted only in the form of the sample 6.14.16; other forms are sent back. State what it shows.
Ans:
9.37.16
